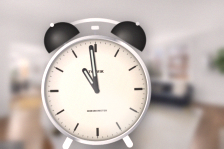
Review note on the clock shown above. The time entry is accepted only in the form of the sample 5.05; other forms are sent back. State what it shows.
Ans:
10.59
